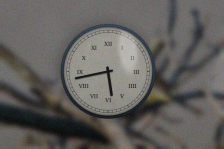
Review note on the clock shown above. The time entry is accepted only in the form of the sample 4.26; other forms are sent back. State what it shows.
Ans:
5.43
